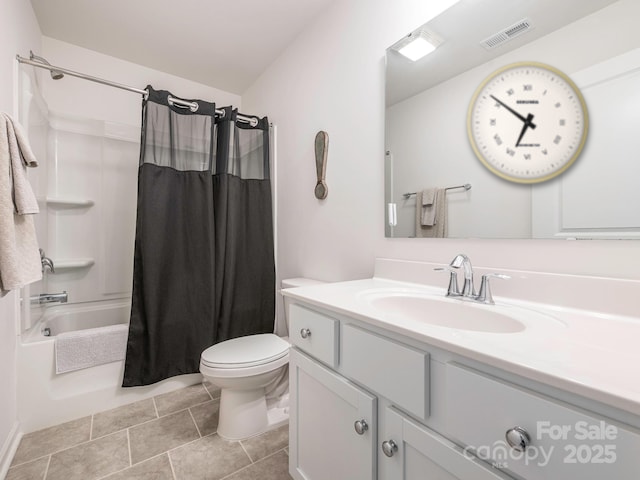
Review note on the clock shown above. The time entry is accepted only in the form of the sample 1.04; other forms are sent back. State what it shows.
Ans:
6.51
